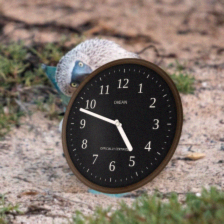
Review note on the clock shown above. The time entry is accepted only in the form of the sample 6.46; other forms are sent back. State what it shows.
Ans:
4.48
